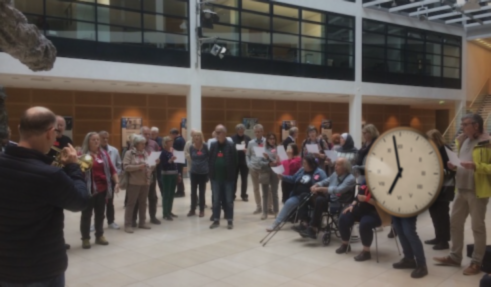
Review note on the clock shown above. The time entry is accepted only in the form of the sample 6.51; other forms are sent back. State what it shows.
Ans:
6.58
